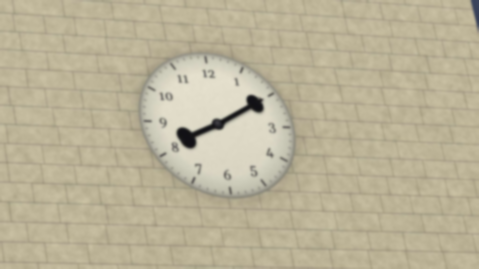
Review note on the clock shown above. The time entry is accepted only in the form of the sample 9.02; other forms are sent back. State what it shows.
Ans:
8.10
